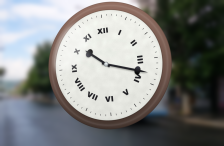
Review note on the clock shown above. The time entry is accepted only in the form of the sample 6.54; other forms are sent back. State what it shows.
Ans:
10.18
